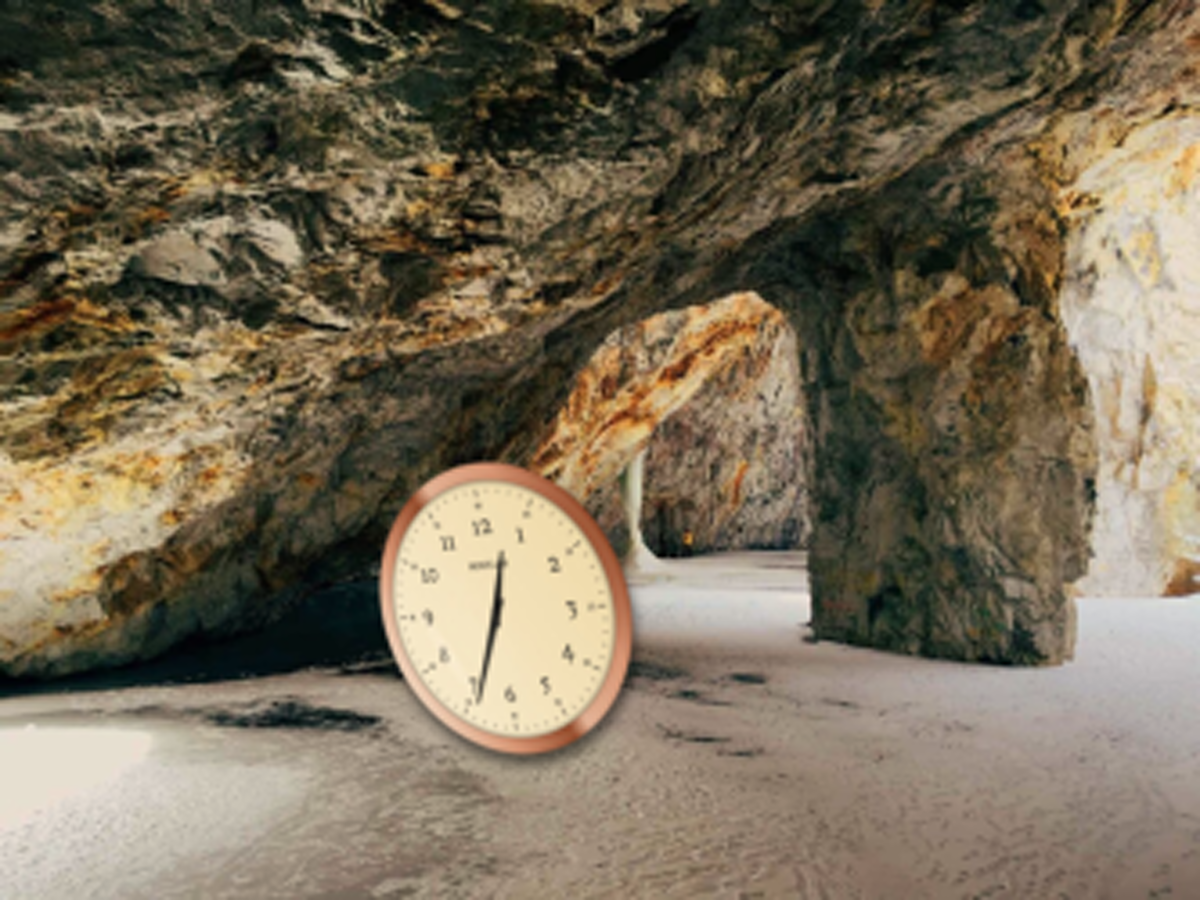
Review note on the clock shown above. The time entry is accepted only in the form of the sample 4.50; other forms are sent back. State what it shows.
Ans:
12.34
